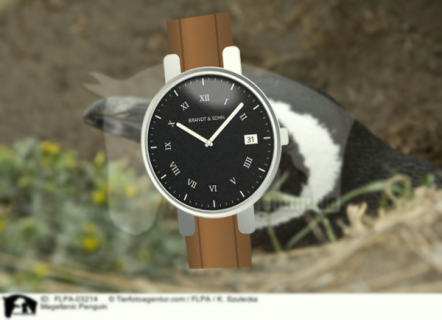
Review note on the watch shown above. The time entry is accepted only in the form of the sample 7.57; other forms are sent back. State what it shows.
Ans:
10.08
